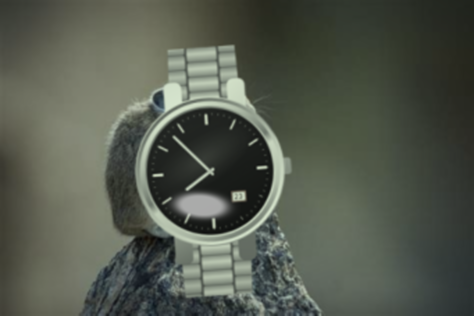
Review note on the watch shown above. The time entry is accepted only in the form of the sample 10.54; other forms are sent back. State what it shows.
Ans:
7.53
